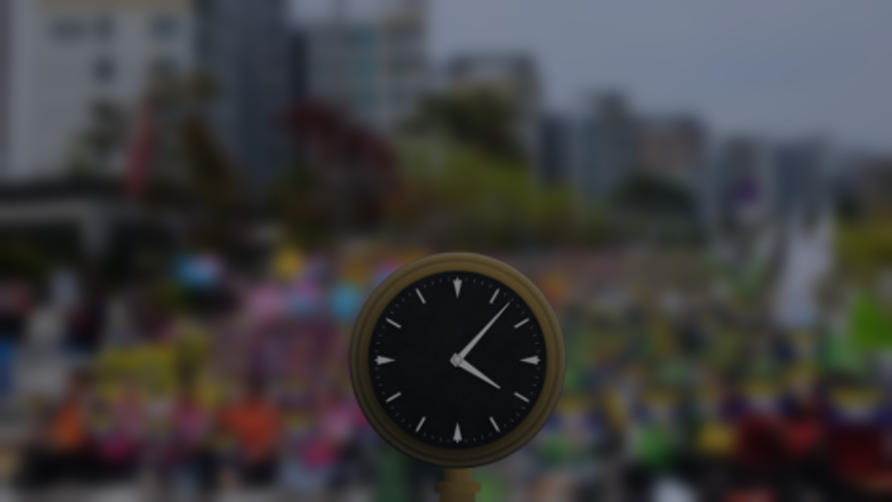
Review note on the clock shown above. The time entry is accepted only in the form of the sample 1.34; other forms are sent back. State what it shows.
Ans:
4.07
